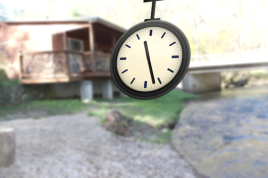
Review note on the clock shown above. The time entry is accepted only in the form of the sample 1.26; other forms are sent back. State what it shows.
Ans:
11.27
